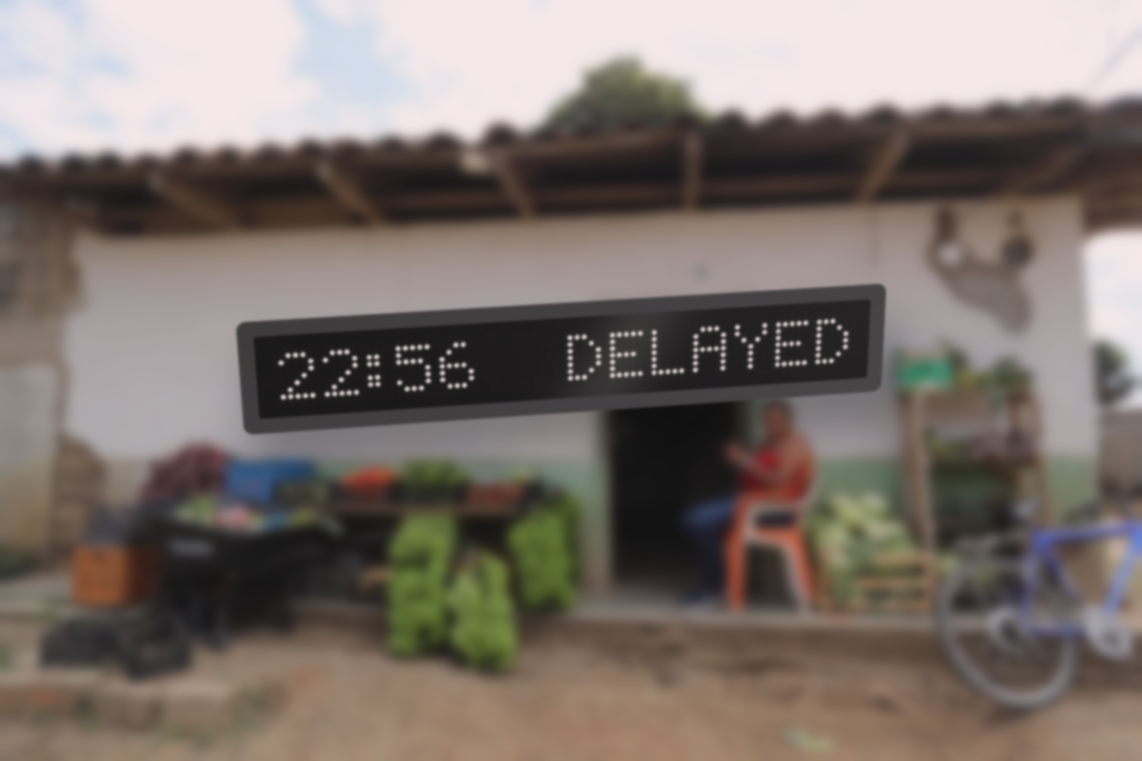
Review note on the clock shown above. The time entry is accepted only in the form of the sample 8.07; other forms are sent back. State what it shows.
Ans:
22.56
